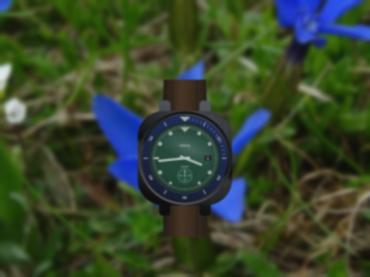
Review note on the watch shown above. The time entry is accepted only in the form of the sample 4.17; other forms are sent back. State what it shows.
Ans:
3.44
